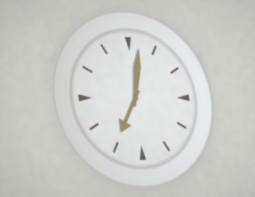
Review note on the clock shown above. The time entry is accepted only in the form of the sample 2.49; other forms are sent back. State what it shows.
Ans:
7.02
